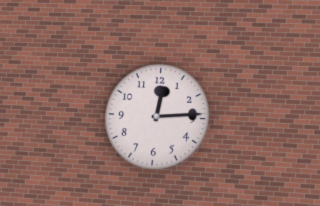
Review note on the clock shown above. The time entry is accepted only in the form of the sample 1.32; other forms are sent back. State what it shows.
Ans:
12.14
